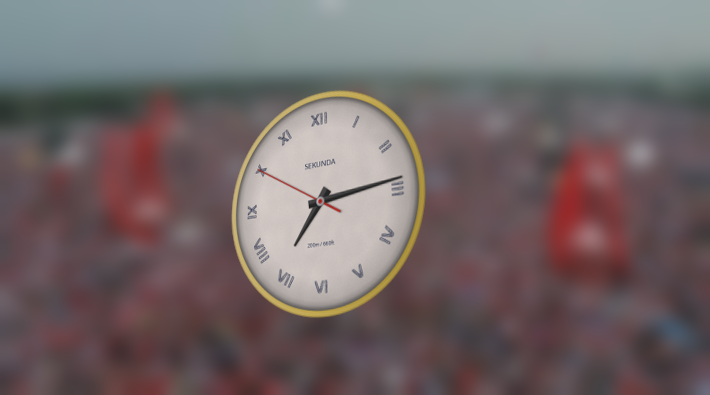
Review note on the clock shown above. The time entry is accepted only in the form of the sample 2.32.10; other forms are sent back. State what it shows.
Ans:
7.13.50
